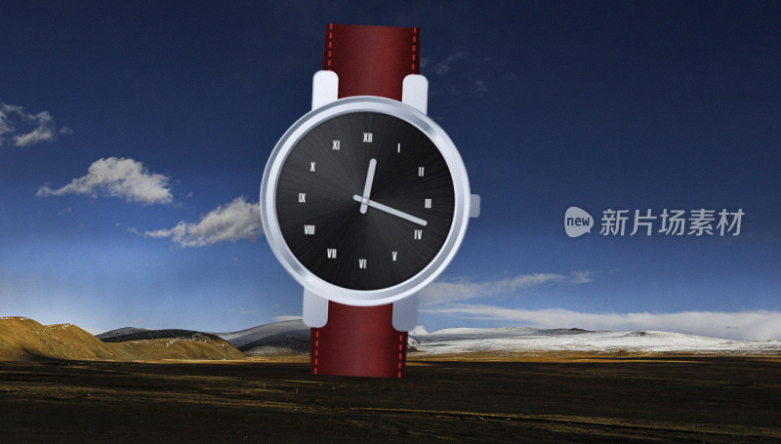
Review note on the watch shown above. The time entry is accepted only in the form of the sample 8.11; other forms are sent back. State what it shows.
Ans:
12.18
